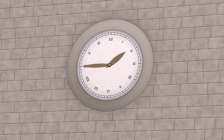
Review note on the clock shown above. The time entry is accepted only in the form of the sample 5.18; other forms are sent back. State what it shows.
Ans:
1.45
